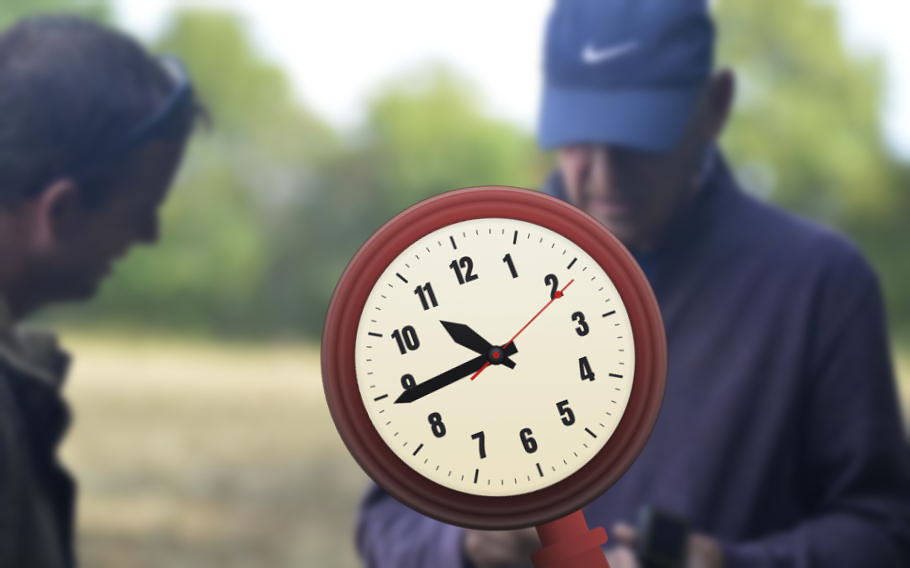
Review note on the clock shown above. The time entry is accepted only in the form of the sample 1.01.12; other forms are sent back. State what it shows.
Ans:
10.44.11
